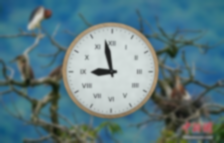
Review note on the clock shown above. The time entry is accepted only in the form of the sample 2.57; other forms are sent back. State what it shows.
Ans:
8.58
